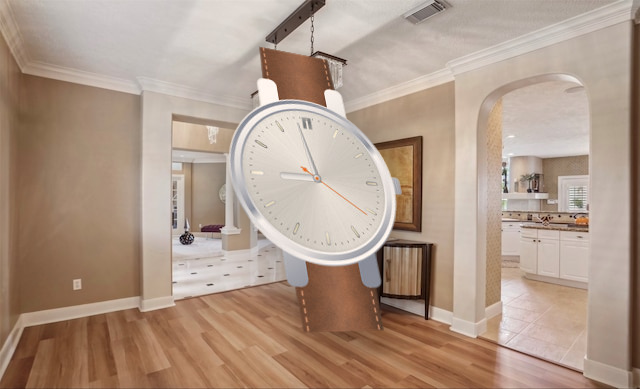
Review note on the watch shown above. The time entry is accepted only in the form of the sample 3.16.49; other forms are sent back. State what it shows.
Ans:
8.58.21
